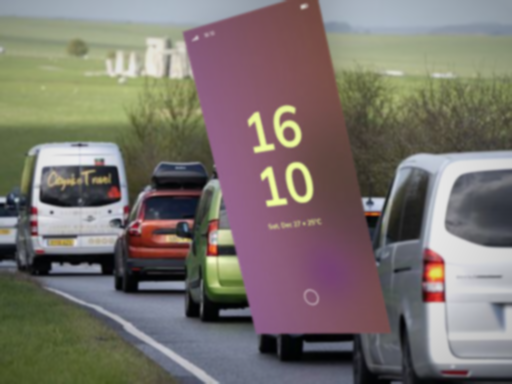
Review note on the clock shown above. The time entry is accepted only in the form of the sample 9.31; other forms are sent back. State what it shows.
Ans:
16.10
